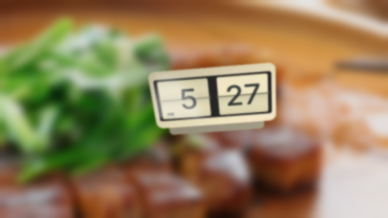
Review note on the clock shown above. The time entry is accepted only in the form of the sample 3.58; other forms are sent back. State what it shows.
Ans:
5.27
